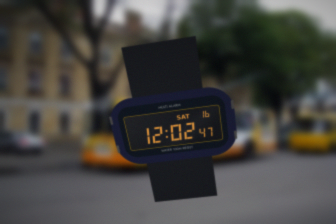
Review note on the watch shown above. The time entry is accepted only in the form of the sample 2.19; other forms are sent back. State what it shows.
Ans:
12.02
